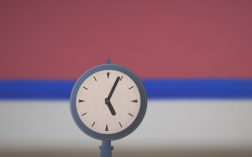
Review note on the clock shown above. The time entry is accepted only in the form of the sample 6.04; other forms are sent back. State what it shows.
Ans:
5.04
